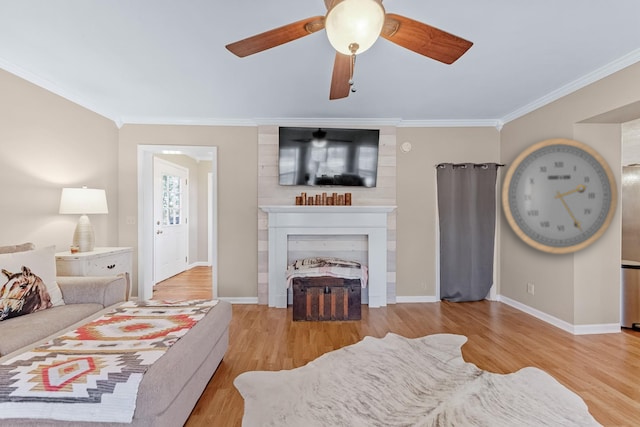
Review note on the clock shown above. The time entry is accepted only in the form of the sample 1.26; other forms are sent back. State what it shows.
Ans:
2.25
